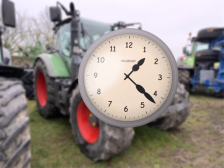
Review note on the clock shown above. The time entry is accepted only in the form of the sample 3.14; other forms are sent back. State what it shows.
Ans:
1.22
